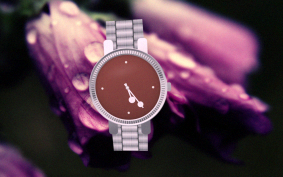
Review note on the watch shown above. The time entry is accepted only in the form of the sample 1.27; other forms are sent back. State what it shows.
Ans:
5.24
